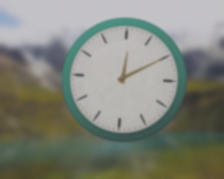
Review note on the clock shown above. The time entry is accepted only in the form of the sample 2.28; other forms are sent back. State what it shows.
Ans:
12.10
